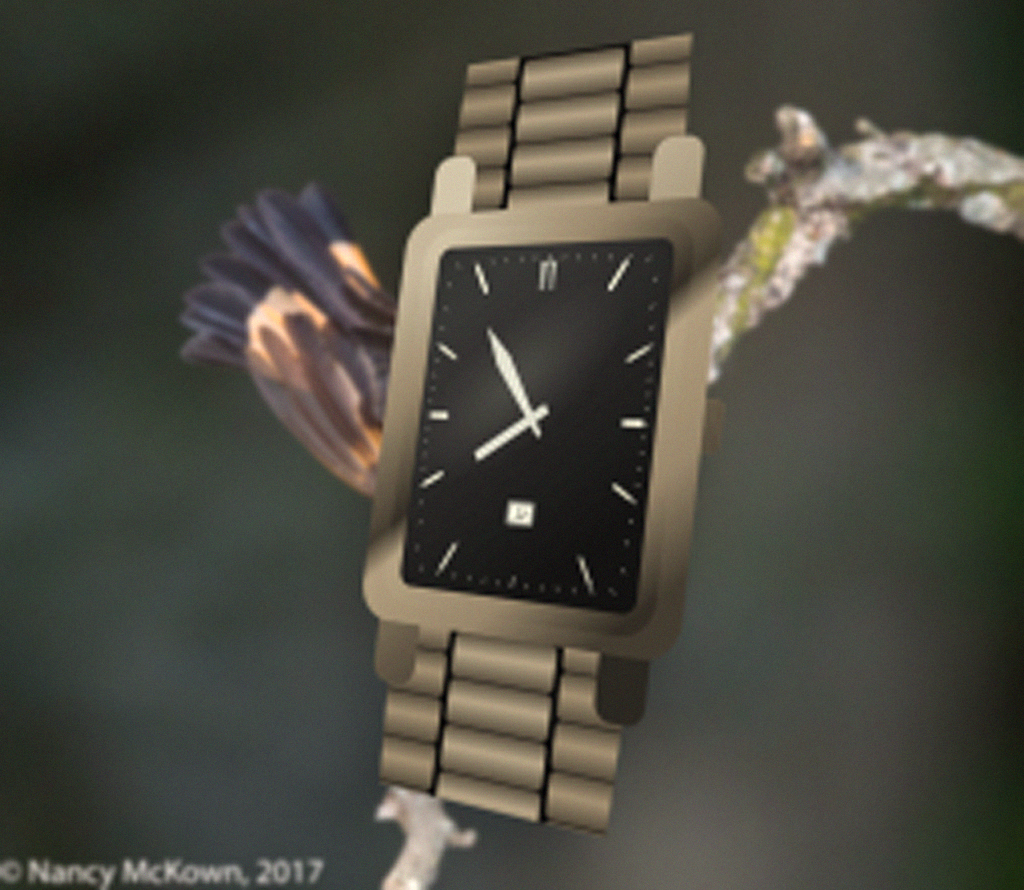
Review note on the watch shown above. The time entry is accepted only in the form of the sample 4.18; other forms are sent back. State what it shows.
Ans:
7.54
